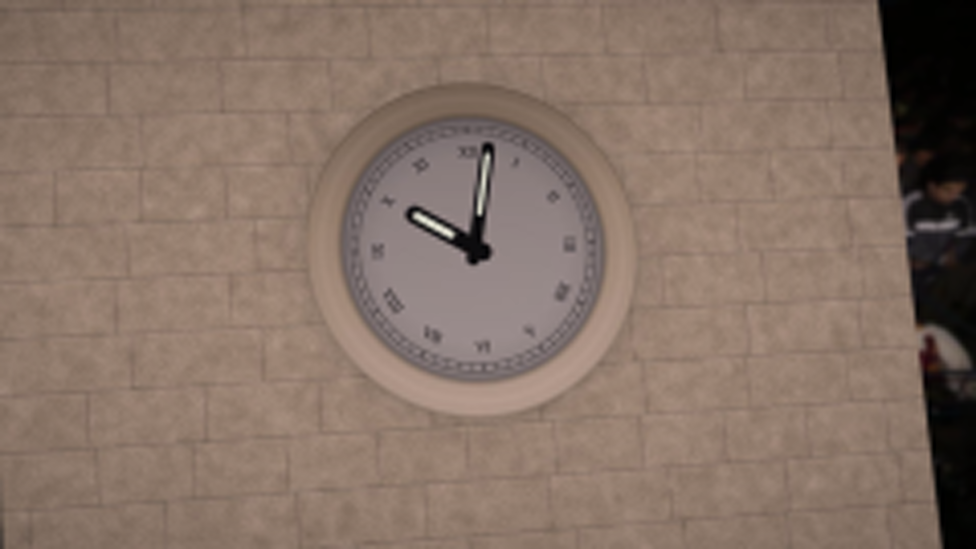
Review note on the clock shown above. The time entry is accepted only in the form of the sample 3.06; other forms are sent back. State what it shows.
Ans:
10.02
